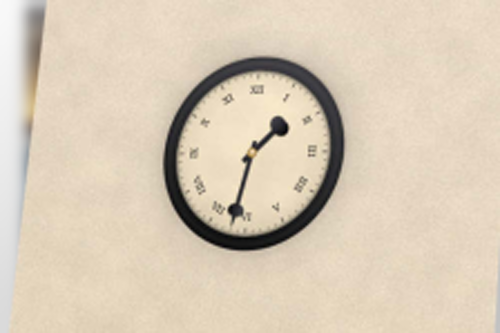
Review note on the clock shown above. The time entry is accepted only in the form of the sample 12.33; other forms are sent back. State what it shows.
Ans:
1.32
